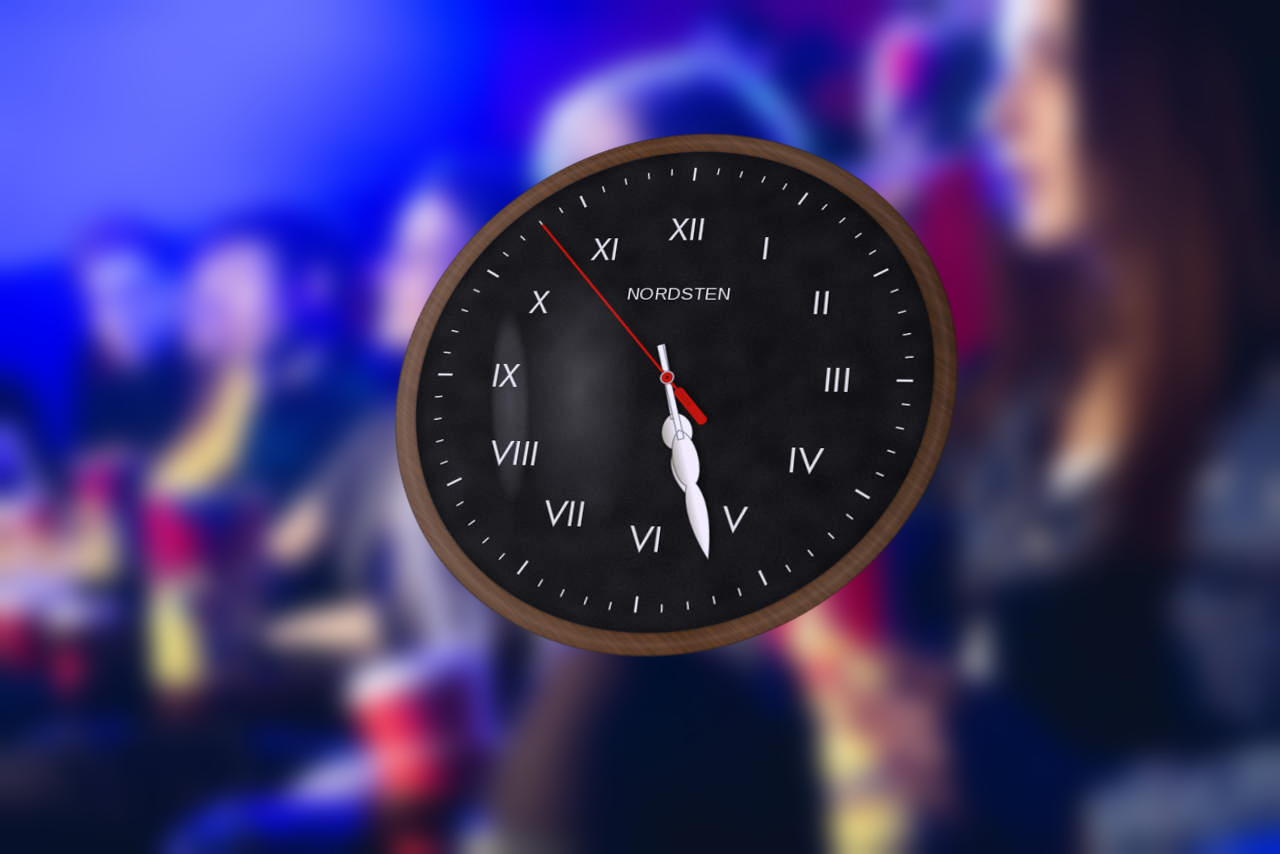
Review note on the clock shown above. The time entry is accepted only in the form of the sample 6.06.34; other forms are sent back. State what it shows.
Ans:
5.26.53
